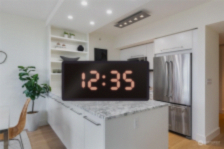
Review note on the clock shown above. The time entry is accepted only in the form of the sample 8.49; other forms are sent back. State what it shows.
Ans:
12.35
